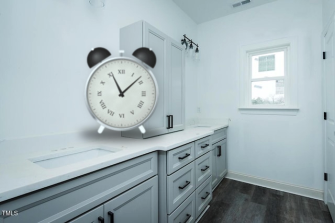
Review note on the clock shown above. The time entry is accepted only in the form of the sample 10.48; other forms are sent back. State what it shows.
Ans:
11.08
